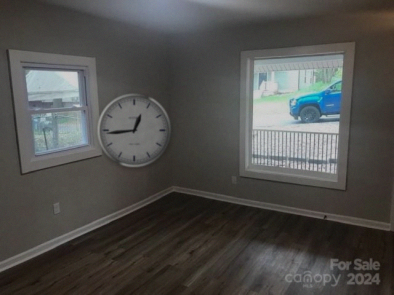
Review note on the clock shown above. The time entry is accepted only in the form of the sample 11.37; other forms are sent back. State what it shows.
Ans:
12.44
